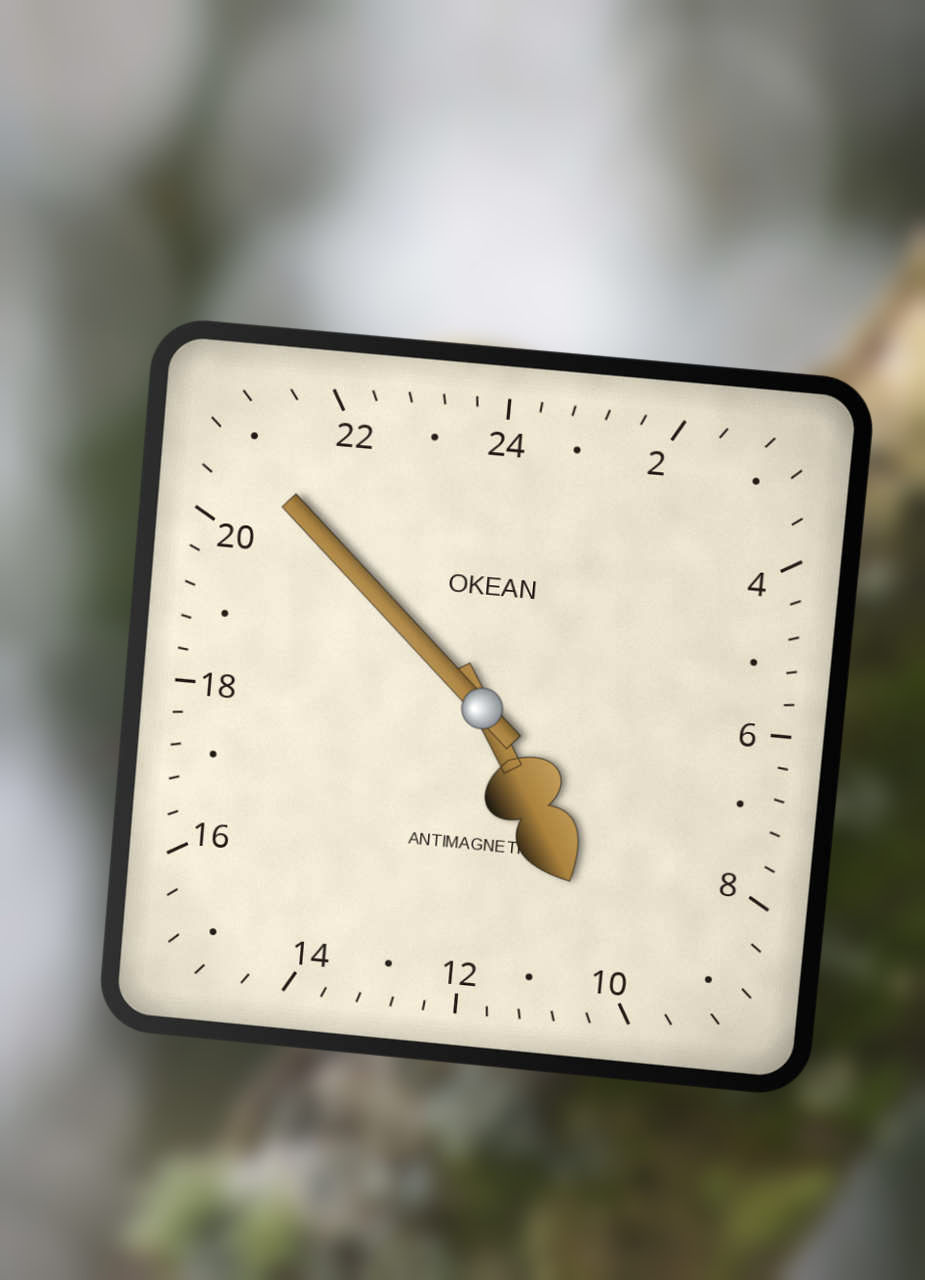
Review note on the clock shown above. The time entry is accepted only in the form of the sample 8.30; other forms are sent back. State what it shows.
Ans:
9.52
